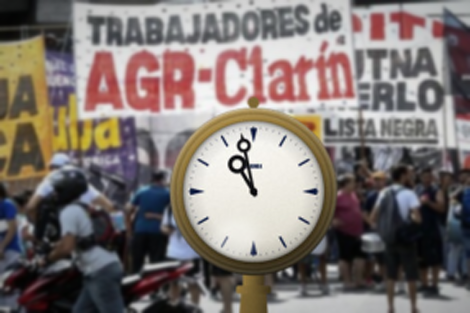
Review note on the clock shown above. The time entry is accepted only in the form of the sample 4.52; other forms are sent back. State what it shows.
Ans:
10.58
